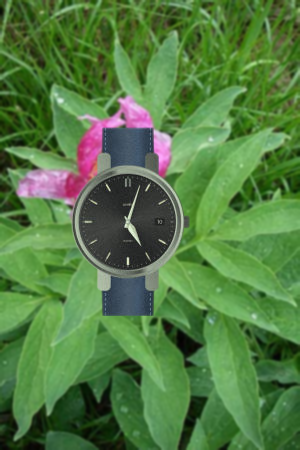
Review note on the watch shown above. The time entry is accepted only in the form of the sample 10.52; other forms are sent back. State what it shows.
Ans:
5.03
